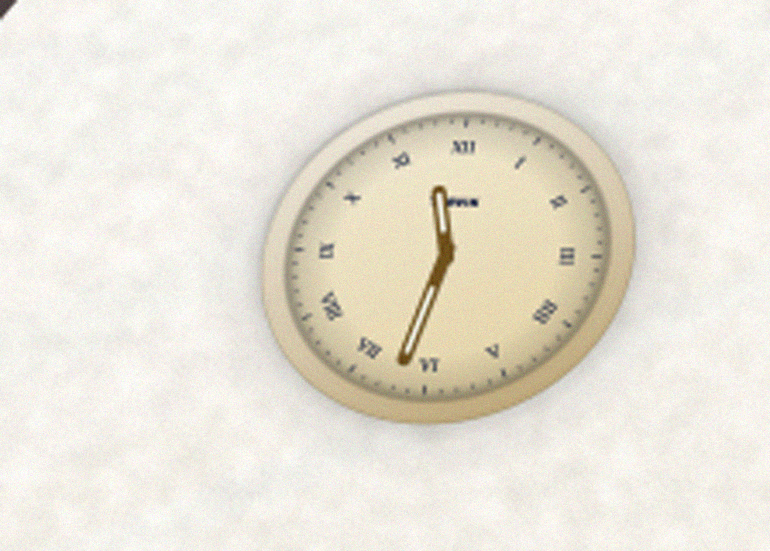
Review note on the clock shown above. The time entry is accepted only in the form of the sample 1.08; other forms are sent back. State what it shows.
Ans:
11.32
